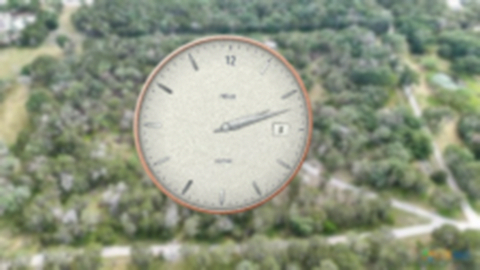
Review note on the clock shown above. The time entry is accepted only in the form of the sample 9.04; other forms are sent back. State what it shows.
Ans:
2.12
